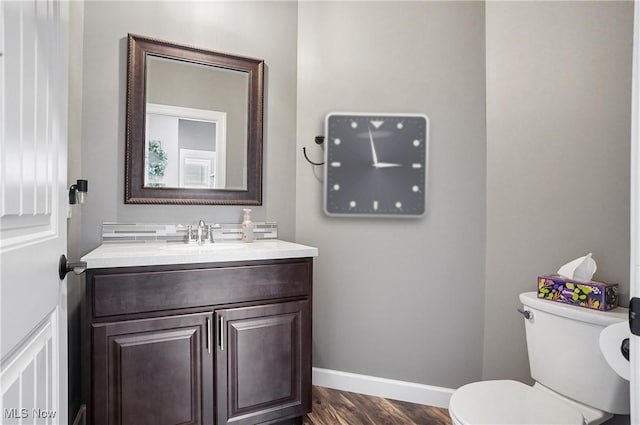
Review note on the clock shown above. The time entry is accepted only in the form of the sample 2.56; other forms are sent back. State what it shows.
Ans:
2.58
